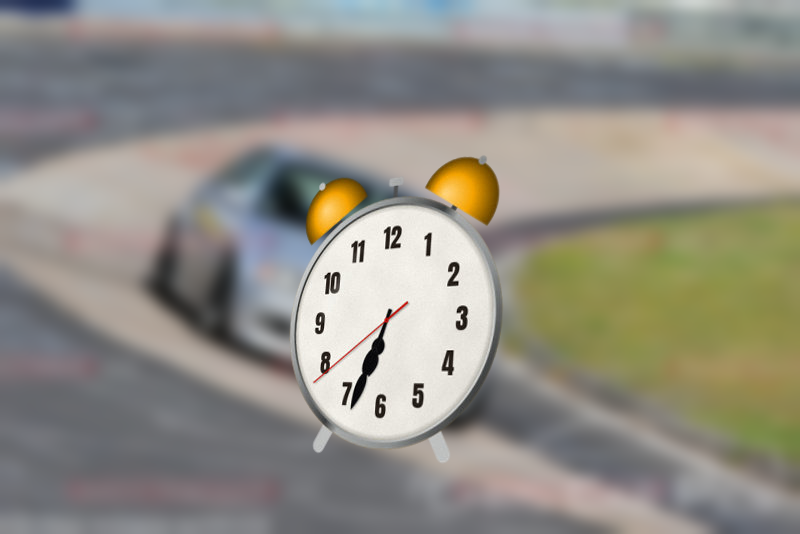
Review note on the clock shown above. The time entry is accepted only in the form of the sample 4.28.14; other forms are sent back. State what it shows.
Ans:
6.33.39
